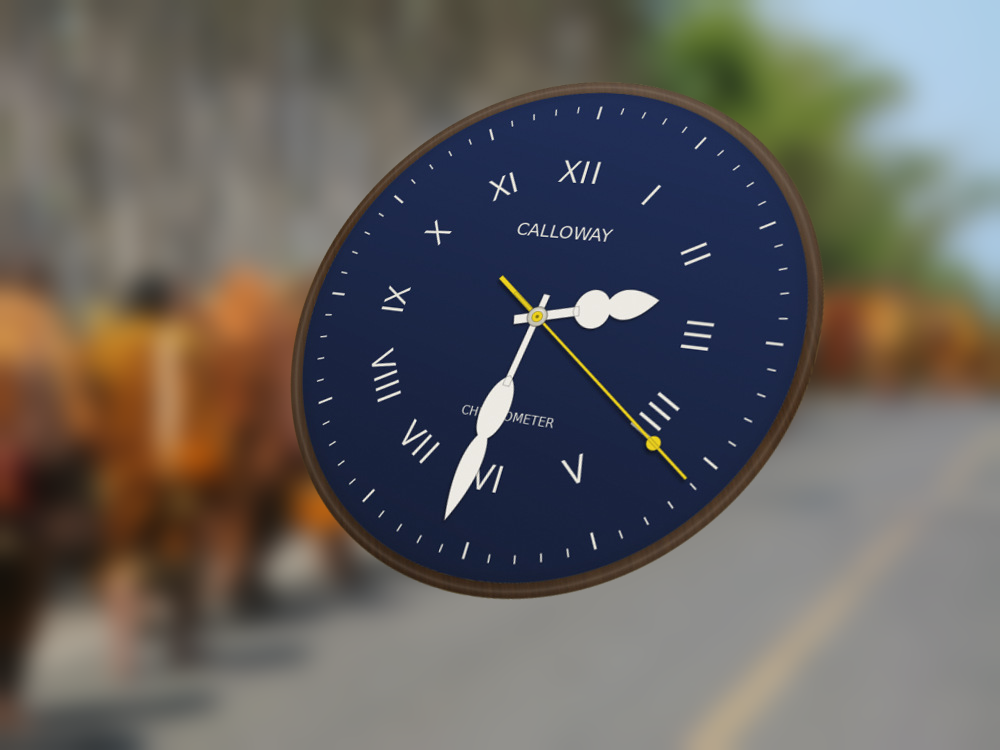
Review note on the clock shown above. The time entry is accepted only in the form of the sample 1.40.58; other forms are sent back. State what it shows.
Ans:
2.31.21
